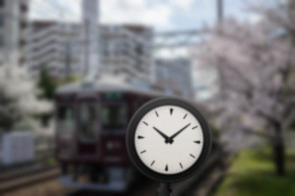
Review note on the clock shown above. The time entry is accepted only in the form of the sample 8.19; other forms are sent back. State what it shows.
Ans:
10.08
